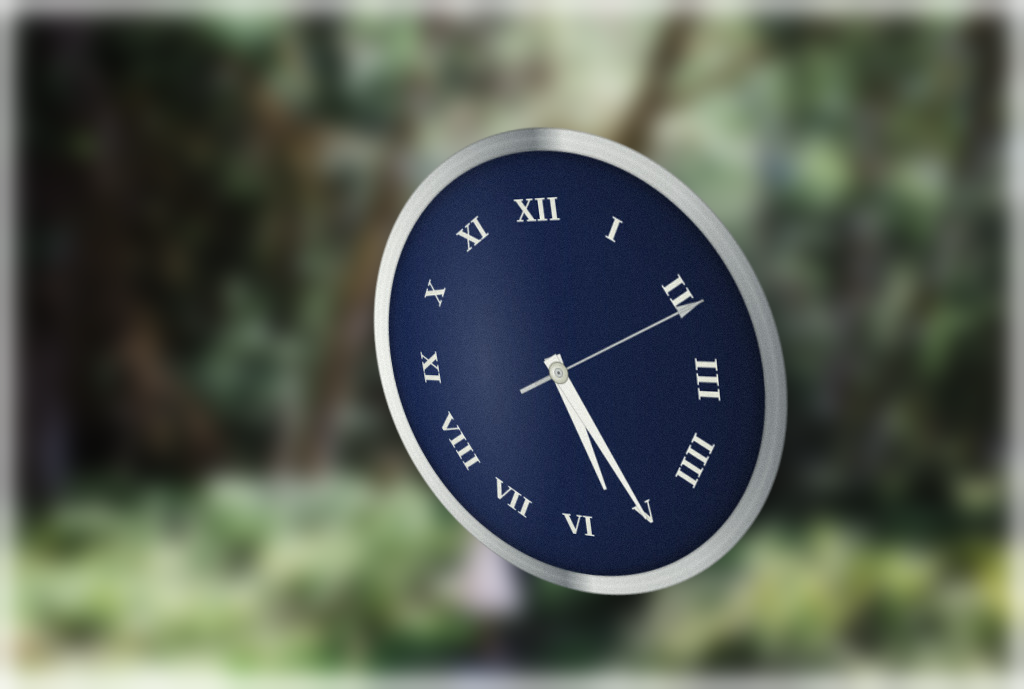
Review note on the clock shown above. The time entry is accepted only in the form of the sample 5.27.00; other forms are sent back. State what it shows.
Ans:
5.25.11
